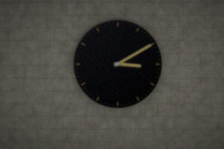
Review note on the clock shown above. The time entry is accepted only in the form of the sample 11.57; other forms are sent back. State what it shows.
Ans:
3.10
